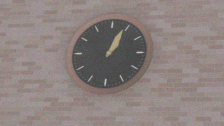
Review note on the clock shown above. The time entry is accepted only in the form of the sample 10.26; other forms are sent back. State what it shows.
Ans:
1.04
